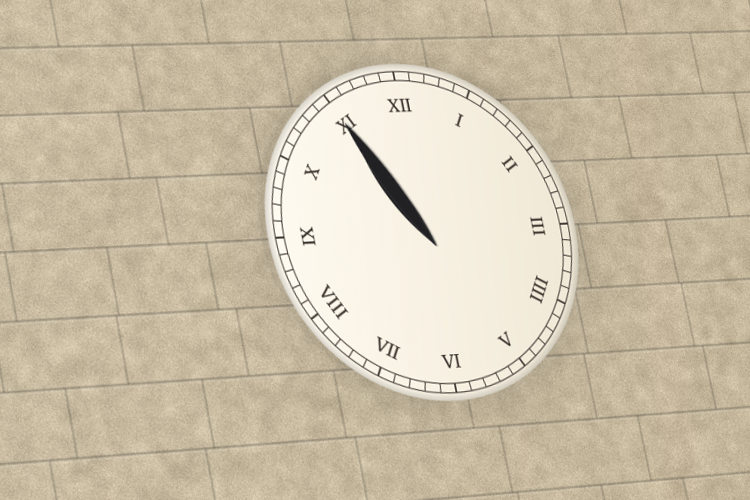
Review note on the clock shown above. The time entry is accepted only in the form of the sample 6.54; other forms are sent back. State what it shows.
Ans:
10.55
